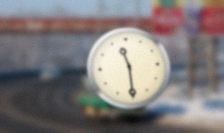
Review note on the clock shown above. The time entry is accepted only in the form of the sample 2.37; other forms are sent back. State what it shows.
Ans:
11.30
